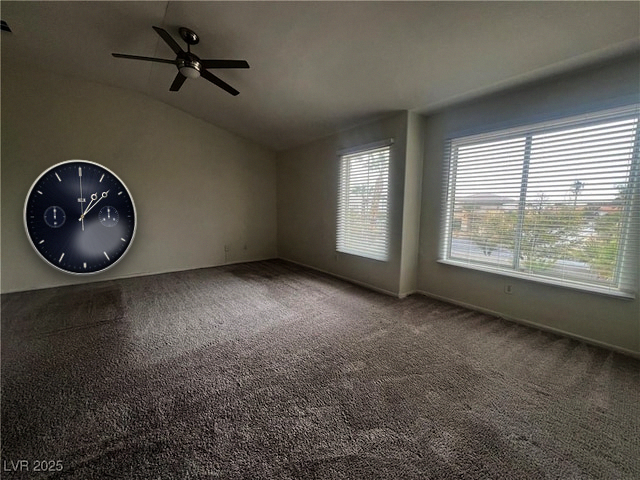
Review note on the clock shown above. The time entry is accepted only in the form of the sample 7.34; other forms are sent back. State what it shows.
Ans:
1.08
